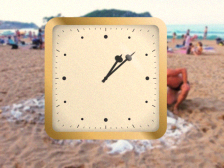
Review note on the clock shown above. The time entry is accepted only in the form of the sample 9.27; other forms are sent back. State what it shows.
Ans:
1.08
